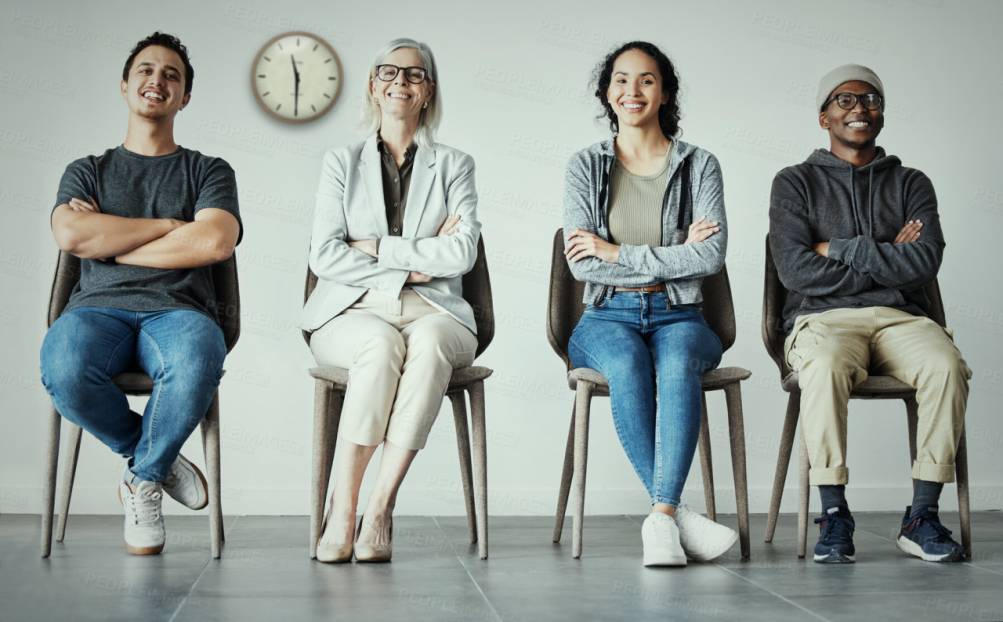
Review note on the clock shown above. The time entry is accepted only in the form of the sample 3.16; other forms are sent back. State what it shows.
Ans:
11.30
